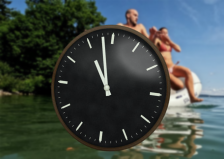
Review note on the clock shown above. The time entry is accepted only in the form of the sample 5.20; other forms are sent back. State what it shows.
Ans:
10.58
